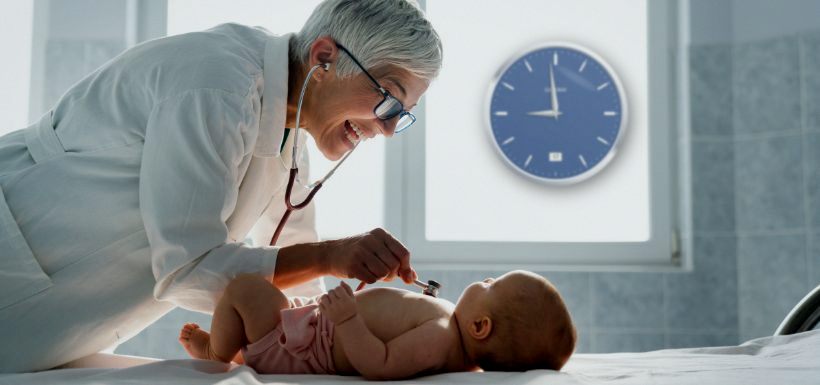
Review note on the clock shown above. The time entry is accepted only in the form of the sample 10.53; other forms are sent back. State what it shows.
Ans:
8.59
